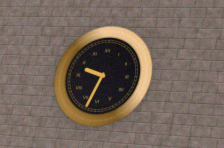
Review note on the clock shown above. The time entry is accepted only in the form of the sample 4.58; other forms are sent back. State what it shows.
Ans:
9.33
